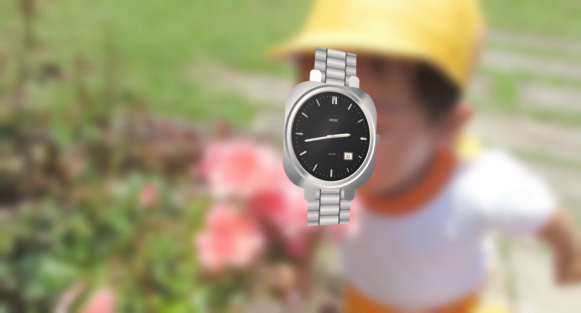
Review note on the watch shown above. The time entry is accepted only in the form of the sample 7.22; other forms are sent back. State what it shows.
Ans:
2.43
